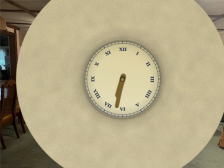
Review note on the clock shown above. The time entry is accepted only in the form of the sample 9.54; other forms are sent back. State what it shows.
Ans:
6.32
